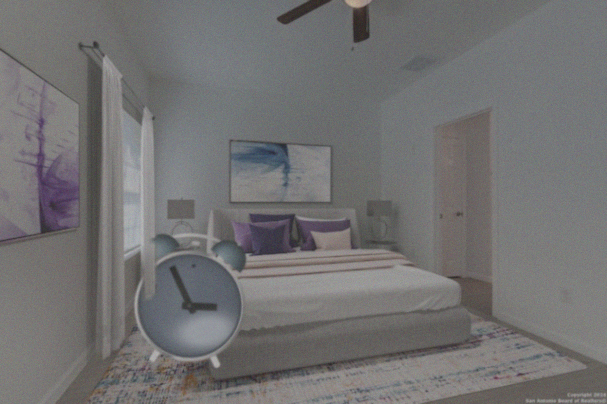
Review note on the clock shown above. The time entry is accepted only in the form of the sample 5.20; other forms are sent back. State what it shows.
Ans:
2.55
